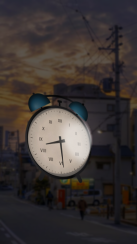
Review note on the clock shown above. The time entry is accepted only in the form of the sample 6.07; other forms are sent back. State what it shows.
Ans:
8.29
